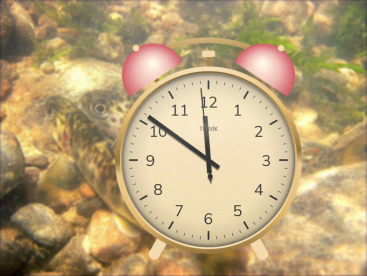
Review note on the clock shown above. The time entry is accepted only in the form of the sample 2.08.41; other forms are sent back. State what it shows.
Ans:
11.50.59
